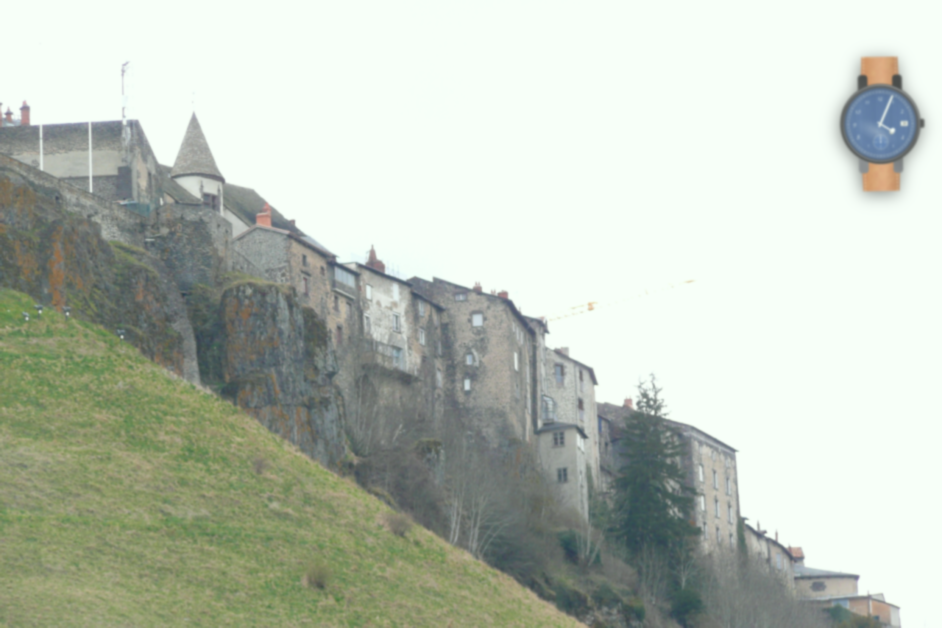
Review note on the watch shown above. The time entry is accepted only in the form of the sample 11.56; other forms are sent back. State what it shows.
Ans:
4.04
